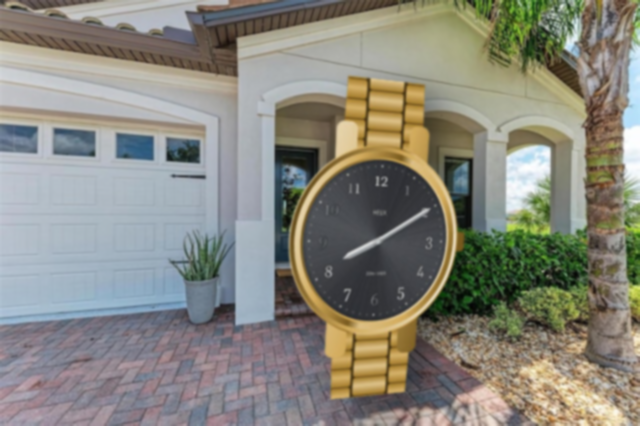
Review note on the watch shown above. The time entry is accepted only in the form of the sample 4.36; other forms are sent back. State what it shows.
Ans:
8.10
